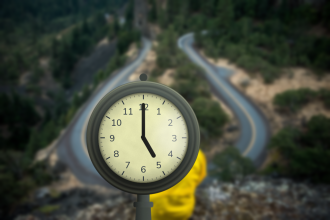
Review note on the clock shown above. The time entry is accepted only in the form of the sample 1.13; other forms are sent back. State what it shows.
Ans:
5.00
